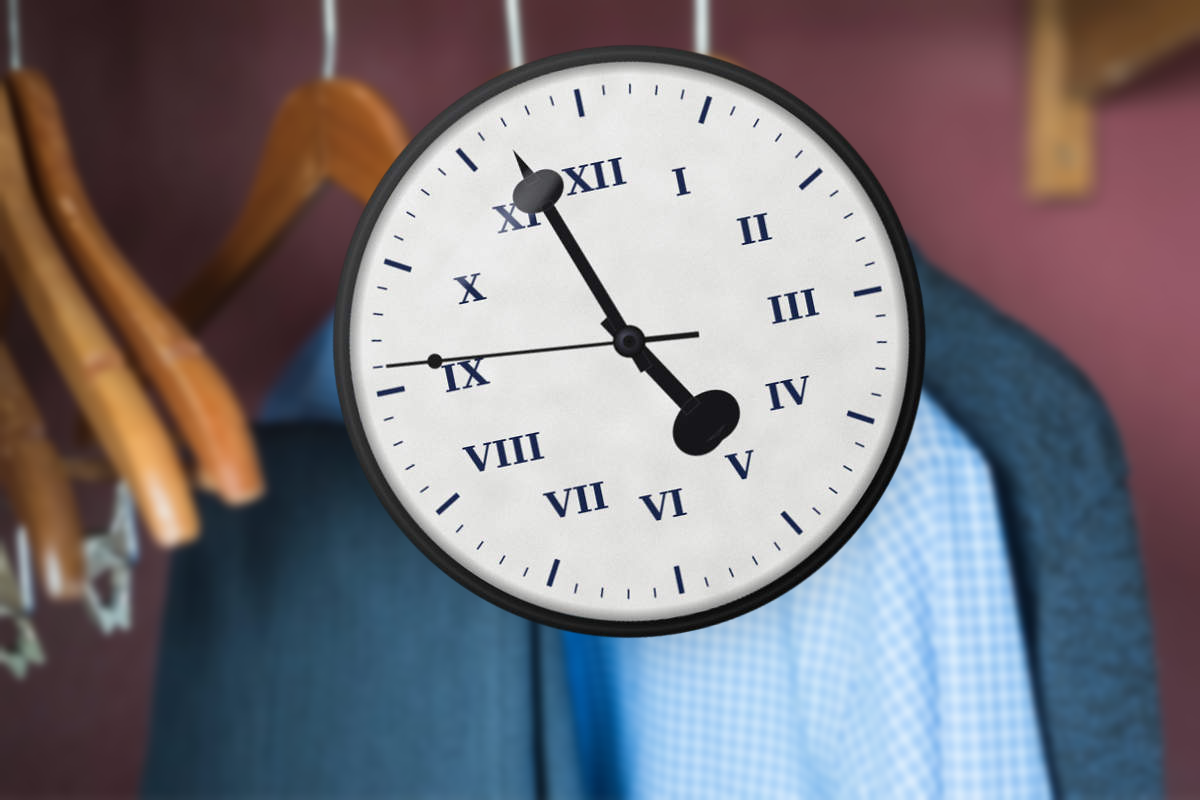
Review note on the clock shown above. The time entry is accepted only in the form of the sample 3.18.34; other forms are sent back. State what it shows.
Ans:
4.56.46
